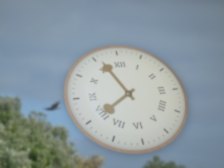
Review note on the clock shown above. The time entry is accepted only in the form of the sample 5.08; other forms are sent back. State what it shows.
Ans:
7.56
